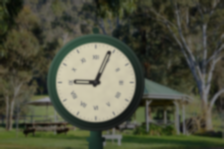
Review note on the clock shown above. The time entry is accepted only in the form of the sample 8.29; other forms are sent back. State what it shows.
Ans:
9.04
